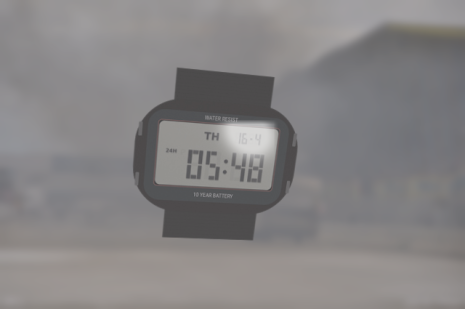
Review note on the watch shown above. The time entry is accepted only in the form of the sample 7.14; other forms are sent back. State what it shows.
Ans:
5.48
